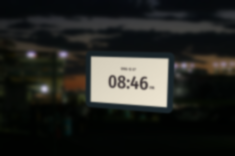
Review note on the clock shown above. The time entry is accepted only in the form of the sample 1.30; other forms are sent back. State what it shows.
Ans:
8.46
